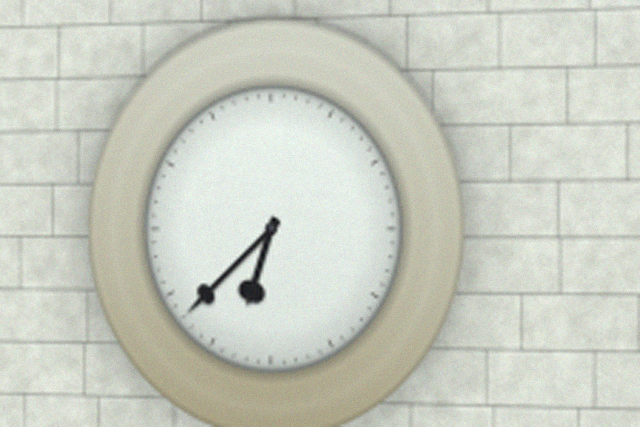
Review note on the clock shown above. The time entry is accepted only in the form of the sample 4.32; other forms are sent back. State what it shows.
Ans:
6.38
